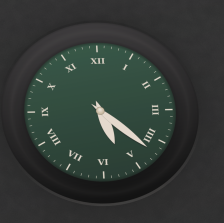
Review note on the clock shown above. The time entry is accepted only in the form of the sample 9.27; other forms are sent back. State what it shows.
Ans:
5.22
